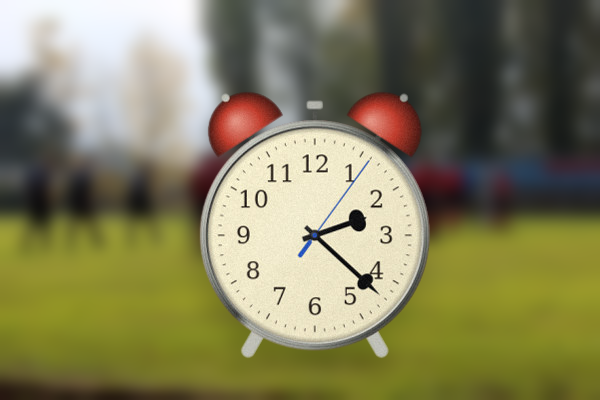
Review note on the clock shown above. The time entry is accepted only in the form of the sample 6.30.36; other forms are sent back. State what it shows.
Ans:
2.22.06
